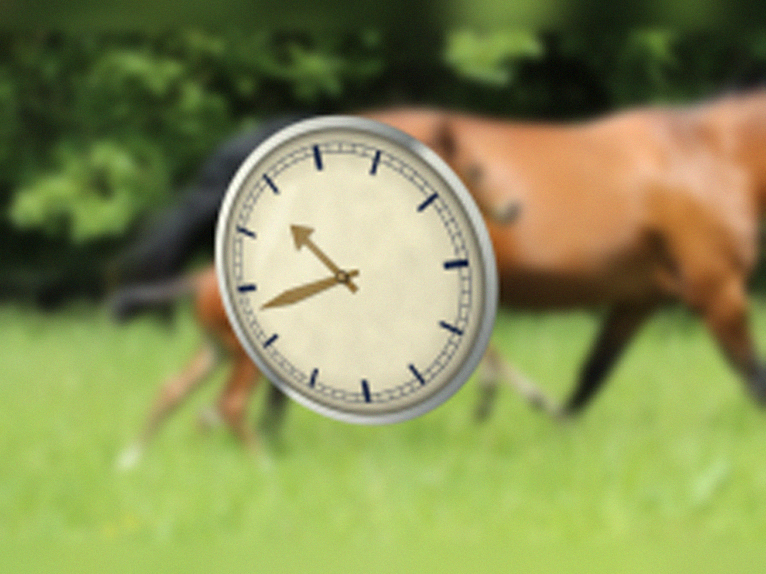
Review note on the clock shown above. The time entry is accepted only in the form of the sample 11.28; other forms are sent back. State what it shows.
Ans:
10.43
